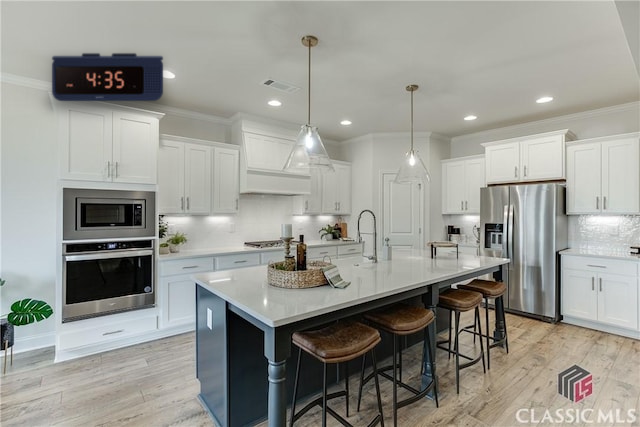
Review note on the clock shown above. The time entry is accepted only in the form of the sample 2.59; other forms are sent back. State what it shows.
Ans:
4.35
